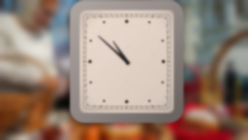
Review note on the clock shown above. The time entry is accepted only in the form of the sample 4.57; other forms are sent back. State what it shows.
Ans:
10.52
